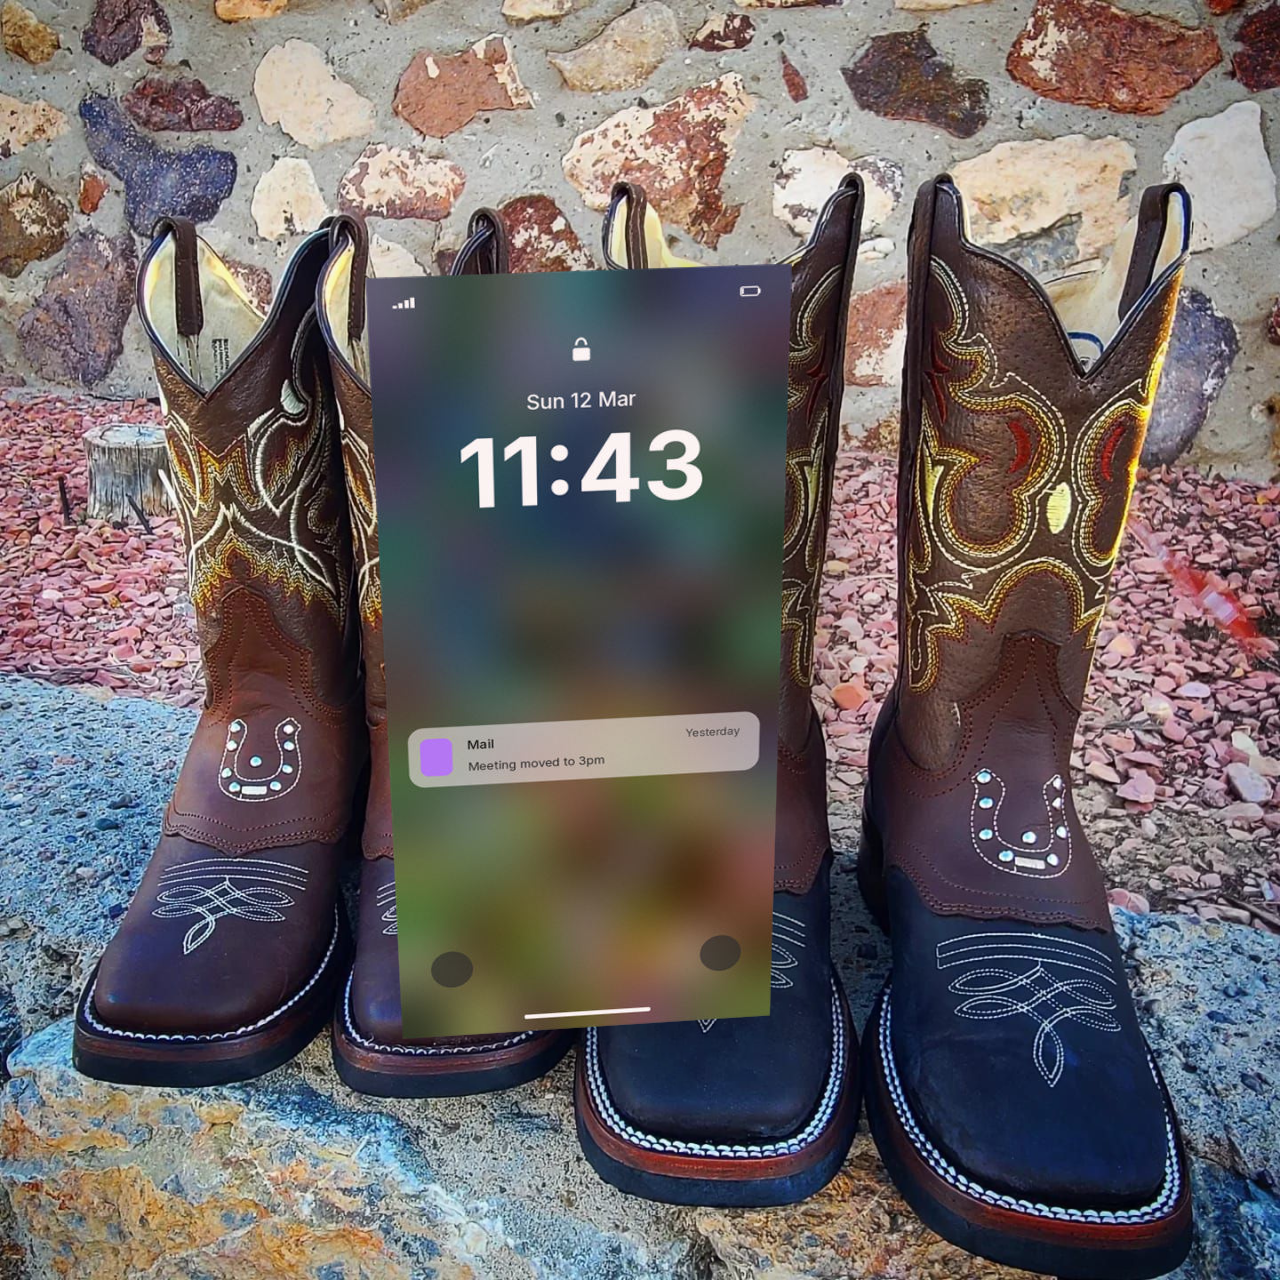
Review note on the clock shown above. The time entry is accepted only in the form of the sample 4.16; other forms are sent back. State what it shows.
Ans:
11.43
